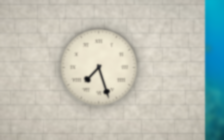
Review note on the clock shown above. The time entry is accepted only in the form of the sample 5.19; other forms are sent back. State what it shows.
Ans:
7.27
